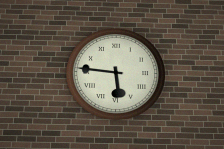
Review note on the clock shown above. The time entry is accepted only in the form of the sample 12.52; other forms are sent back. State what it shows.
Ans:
5.46
